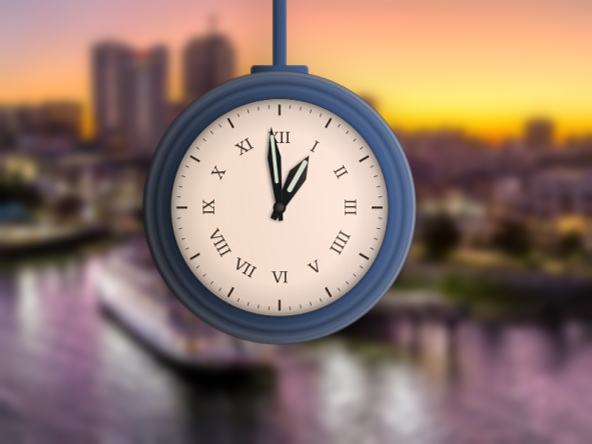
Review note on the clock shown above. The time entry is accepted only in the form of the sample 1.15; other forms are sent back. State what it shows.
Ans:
12.59
